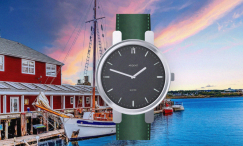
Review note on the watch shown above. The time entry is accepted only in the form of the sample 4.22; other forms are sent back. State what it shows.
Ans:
1.48
